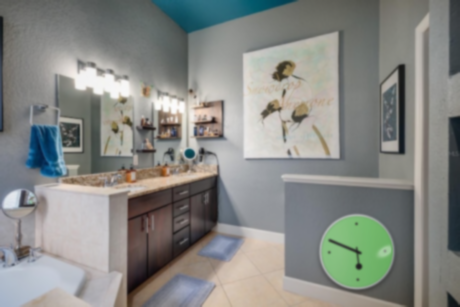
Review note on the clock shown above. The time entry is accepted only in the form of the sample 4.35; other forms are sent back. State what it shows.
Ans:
5.49
